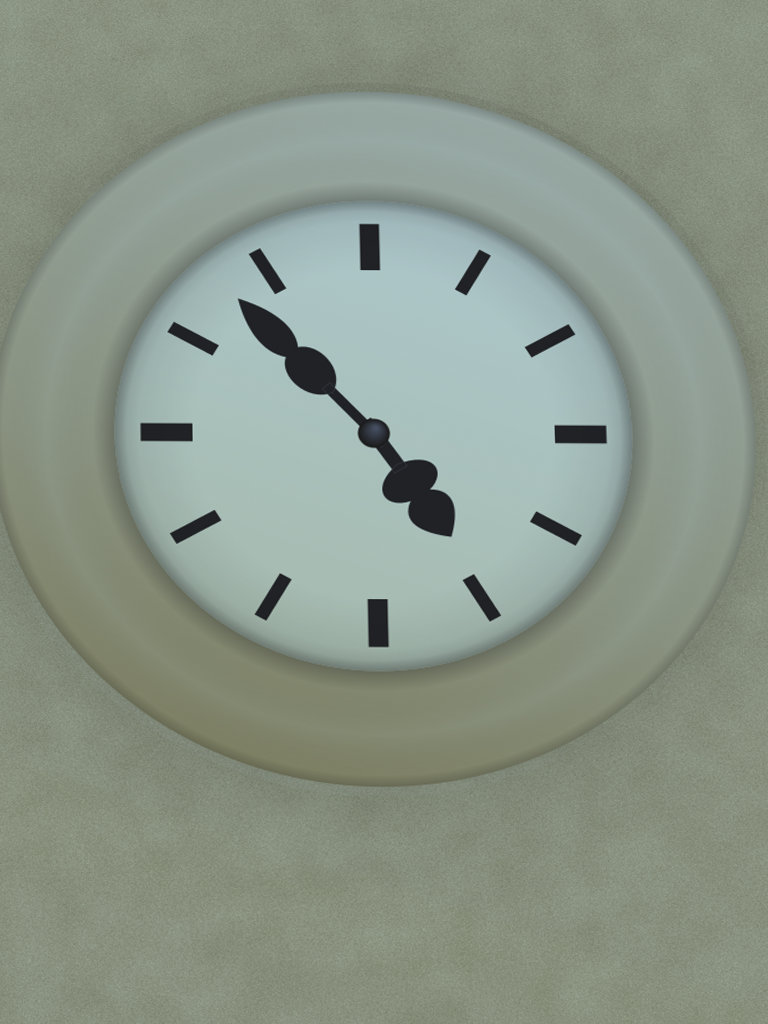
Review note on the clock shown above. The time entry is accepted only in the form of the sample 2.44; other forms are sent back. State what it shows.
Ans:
4.53
